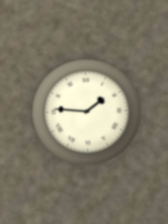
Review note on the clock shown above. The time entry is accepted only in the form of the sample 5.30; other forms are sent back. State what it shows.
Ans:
1.46
